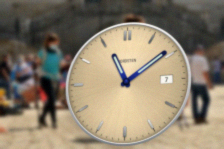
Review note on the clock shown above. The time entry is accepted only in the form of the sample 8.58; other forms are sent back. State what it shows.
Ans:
11.09
